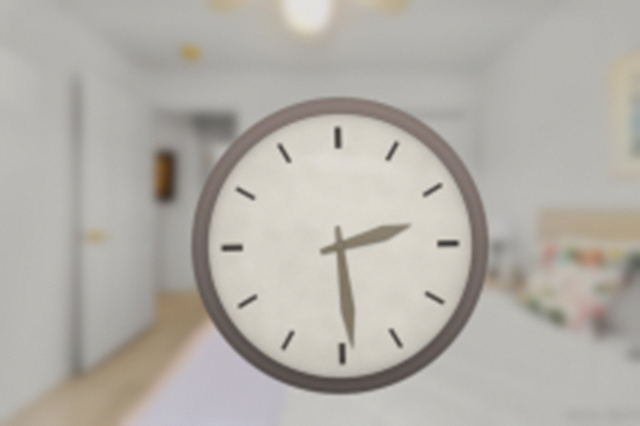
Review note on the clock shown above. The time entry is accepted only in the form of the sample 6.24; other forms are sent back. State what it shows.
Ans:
2.29
